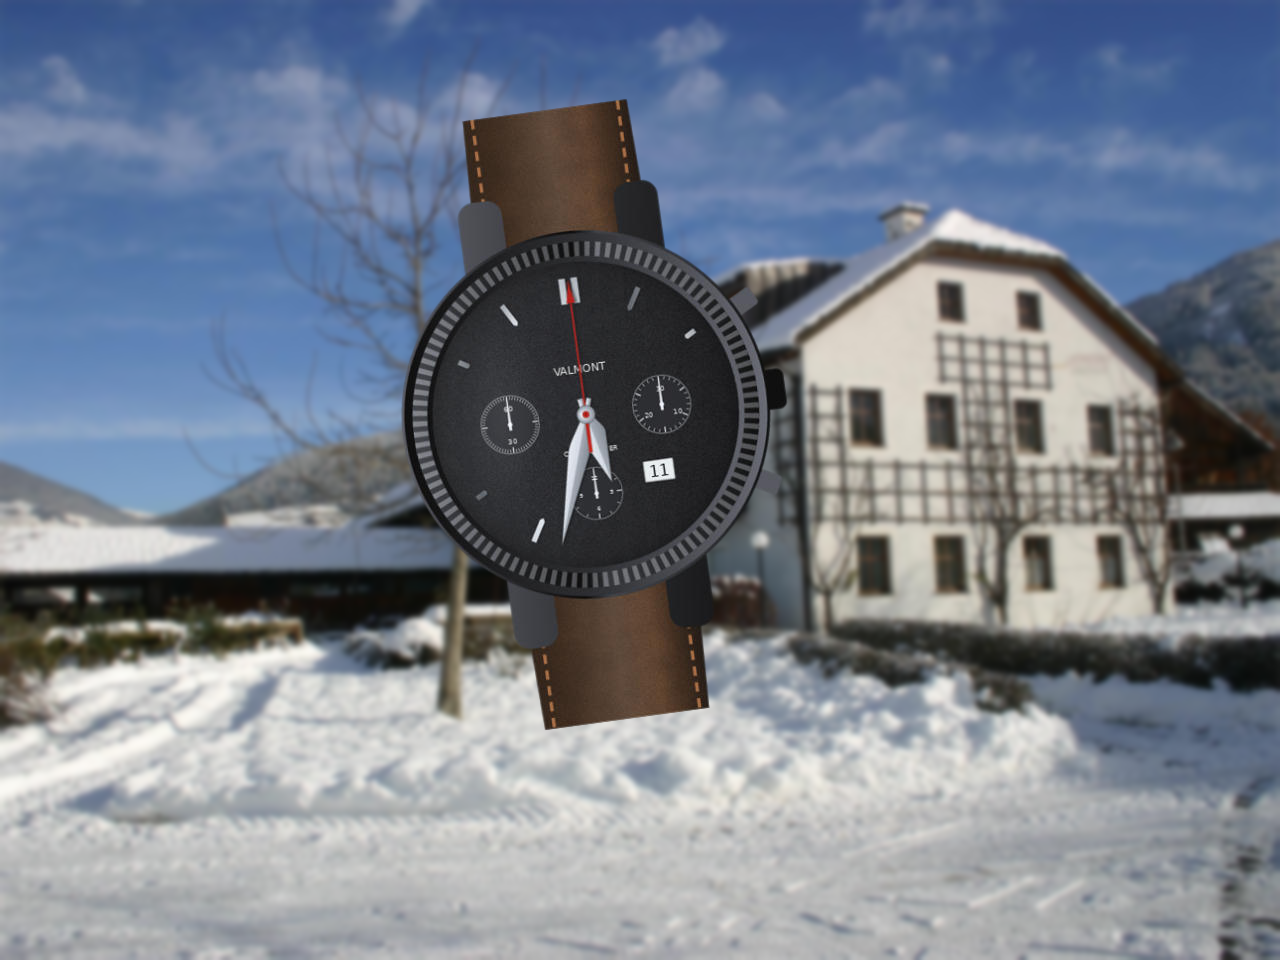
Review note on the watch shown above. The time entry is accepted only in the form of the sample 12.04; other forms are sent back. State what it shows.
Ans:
5.33
